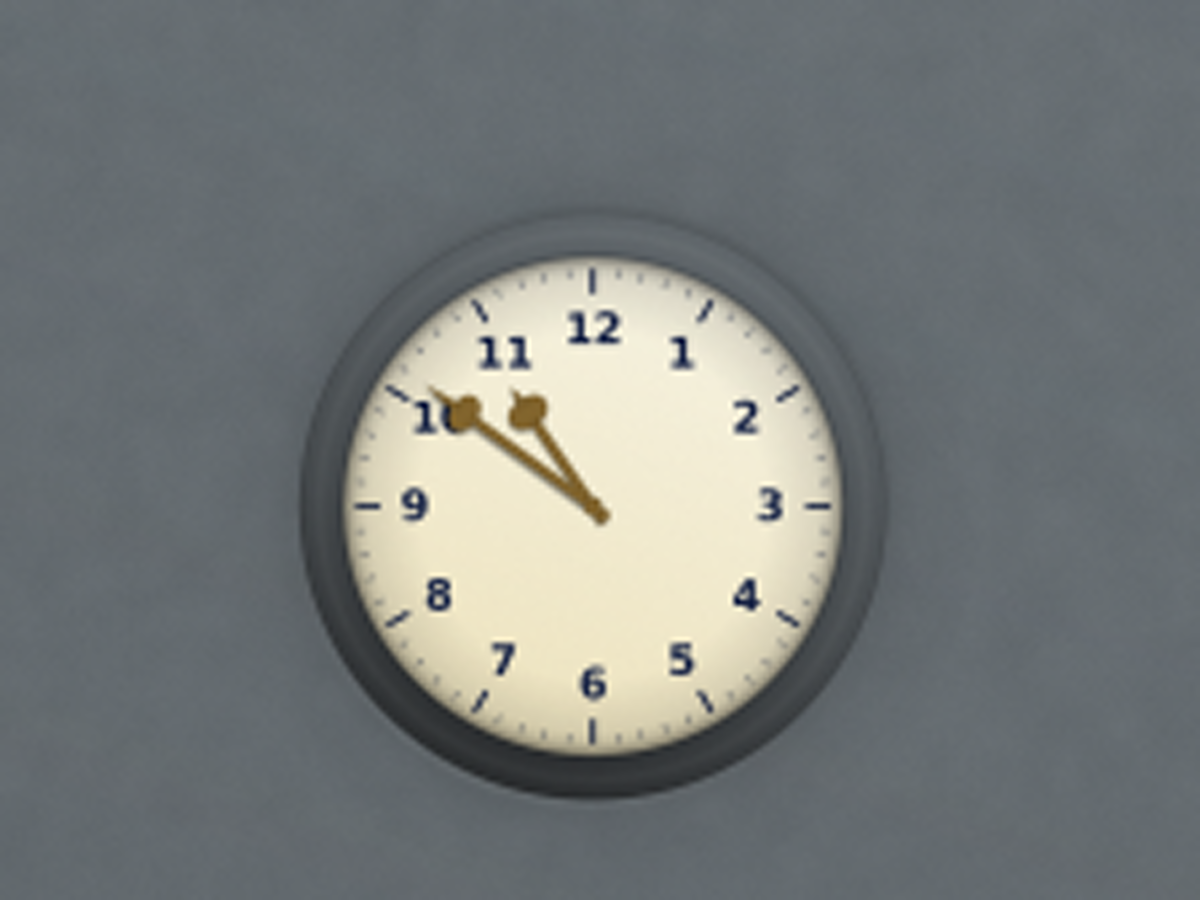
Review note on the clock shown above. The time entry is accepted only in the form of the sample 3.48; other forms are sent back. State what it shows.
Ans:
10.51
